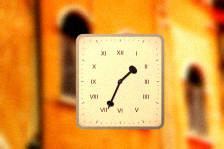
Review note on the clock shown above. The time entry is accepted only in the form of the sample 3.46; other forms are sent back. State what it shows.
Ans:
1.34
